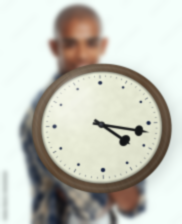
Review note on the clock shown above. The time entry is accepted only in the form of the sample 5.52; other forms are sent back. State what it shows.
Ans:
4.17
